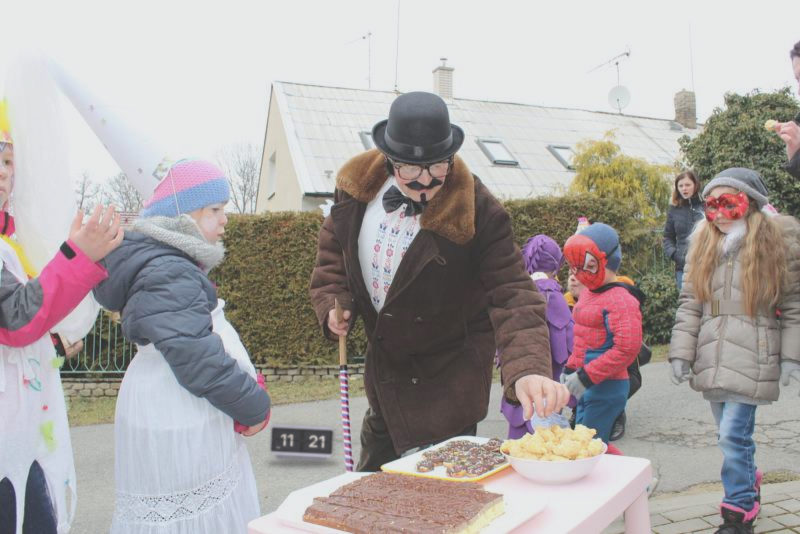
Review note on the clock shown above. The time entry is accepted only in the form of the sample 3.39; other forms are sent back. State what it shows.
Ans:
11.21
